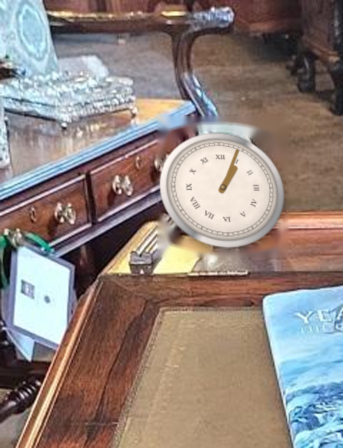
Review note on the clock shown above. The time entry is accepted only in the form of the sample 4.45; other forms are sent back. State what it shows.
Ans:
1.04
